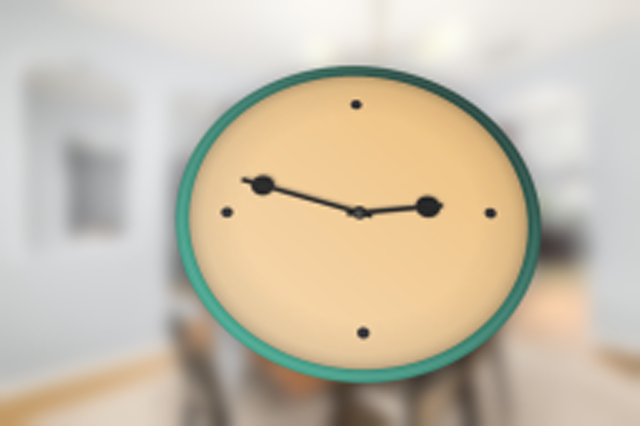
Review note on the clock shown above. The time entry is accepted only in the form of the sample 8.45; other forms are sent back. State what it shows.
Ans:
2.48
